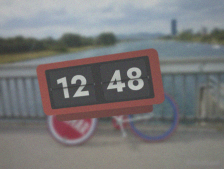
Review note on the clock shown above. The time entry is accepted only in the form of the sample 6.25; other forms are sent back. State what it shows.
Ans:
12.48
